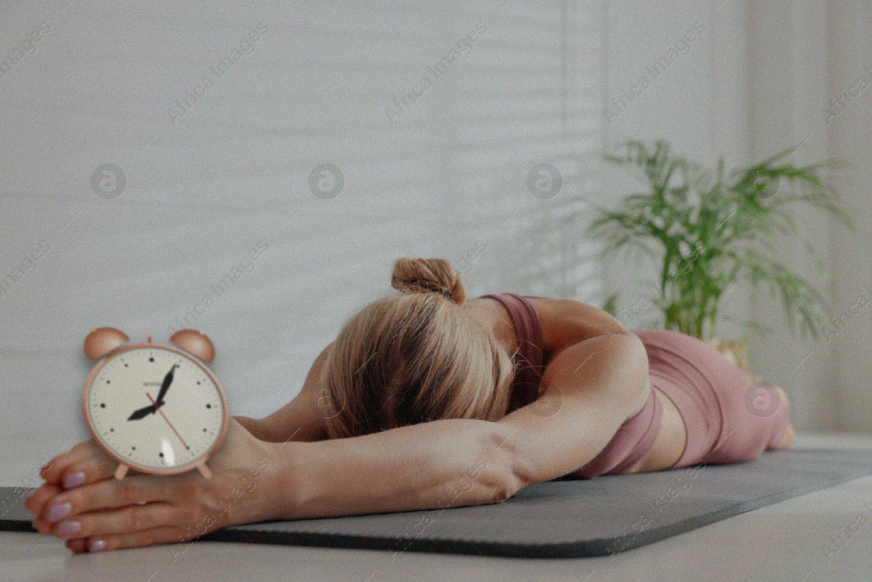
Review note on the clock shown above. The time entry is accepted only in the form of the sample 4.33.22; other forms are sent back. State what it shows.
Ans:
8.04.25
